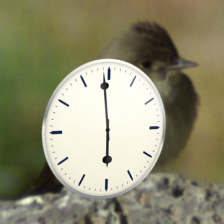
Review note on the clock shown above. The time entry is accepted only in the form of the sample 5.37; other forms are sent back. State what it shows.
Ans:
5.59
